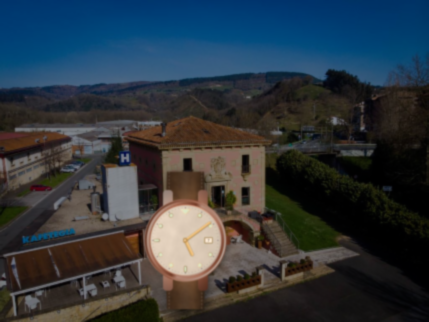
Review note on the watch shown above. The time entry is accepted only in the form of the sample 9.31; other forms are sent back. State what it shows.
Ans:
5.09
